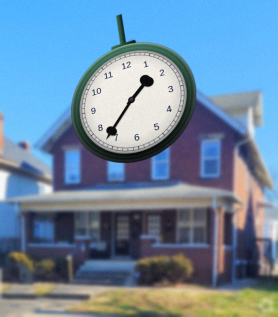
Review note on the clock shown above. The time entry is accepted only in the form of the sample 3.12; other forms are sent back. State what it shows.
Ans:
1.37
